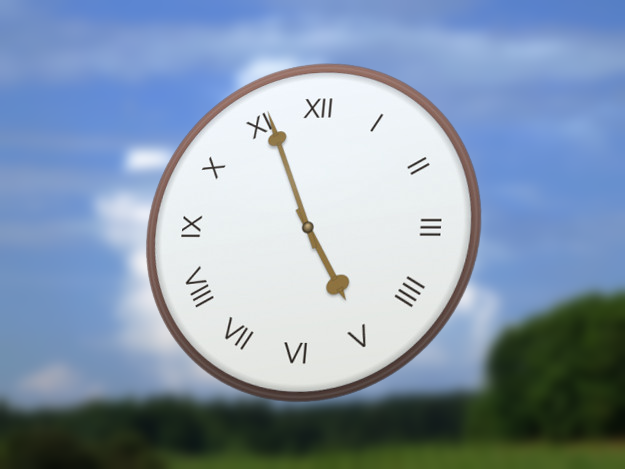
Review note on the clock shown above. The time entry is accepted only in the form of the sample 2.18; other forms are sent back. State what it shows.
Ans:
4.56
